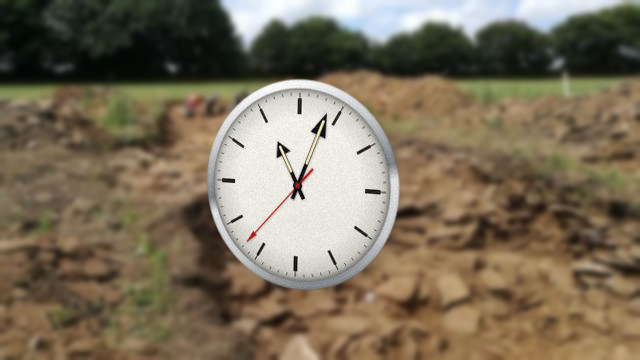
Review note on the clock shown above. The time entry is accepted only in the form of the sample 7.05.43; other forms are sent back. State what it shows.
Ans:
11.03.37
